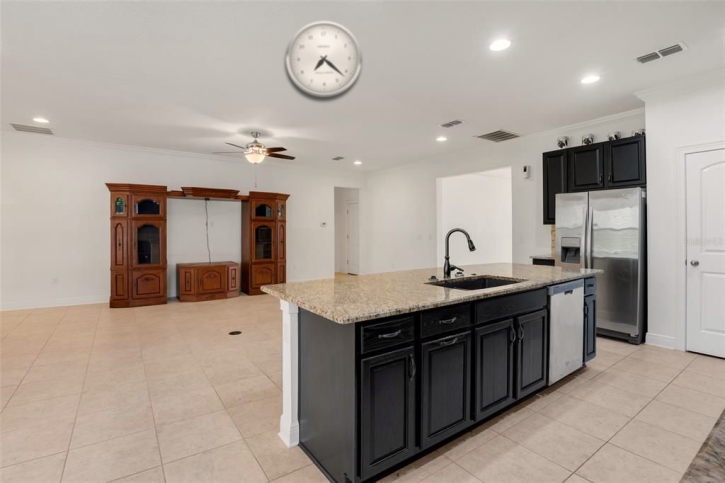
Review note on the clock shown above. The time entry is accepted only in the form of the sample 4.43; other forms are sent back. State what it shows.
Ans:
7.22
